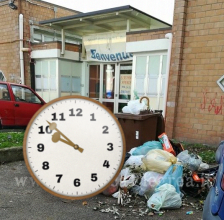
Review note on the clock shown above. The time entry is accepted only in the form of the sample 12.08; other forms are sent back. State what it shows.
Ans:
9.52
